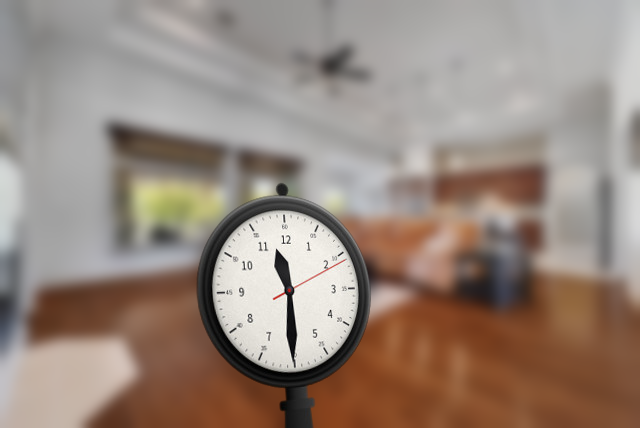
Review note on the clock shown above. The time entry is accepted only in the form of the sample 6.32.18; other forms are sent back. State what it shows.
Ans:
11.30.11
